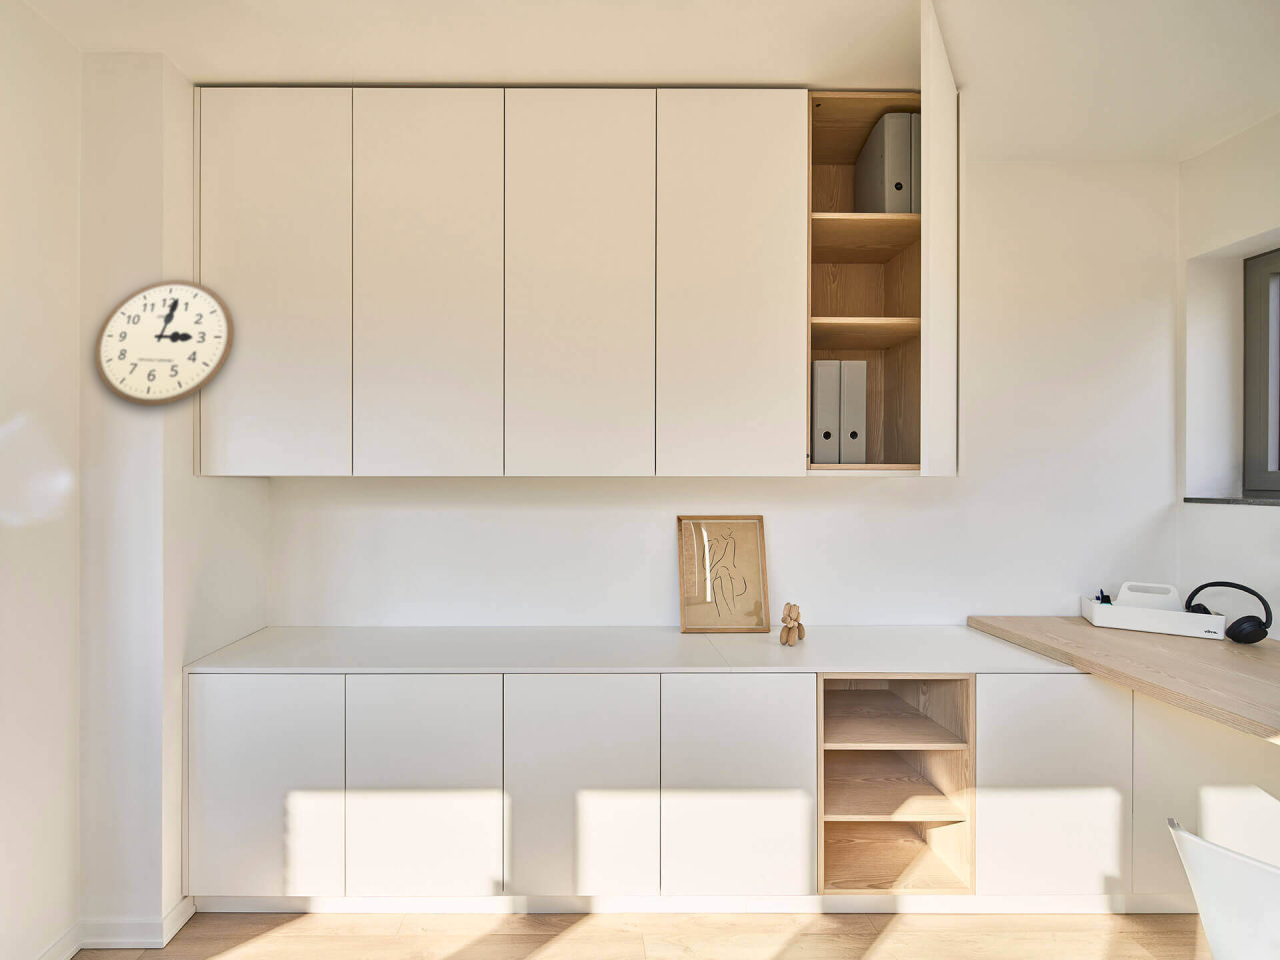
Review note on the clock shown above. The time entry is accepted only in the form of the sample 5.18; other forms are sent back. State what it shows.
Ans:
3.02
